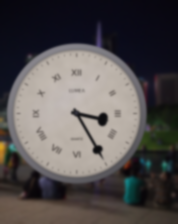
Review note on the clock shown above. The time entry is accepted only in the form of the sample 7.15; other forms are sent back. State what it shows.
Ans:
3.25
